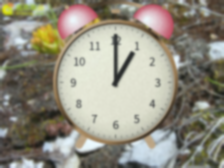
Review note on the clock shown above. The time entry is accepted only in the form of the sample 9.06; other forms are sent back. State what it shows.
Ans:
1.00
